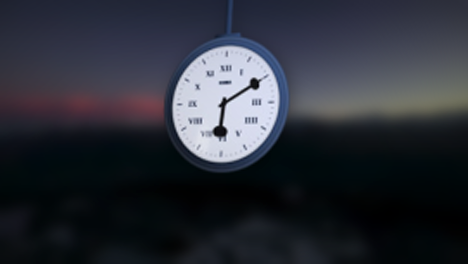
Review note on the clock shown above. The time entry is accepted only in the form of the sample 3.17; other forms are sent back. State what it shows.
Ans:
6.10
